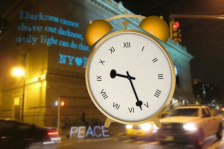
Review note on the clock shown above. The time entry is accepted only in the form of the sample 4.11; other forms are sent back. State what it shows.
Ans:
9.27
